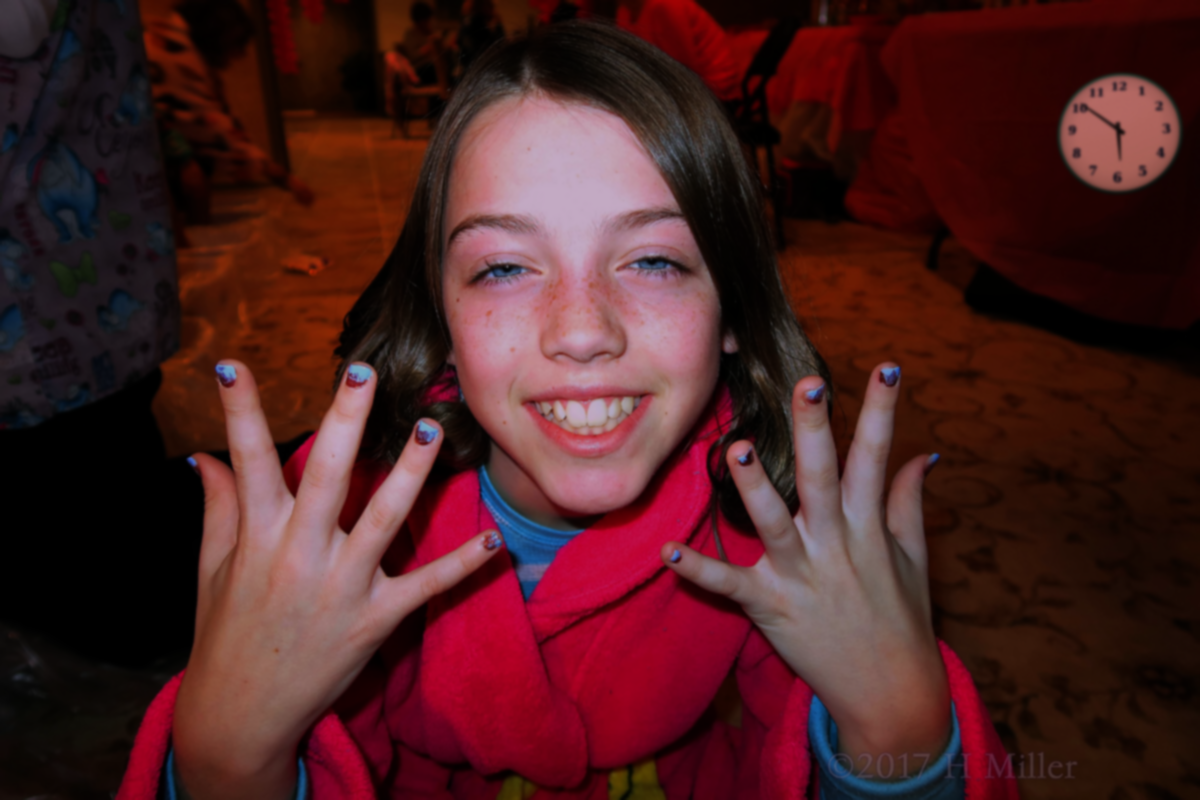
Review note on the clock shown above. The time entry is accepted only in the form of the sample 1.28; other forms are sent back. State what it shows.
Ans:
5.51
